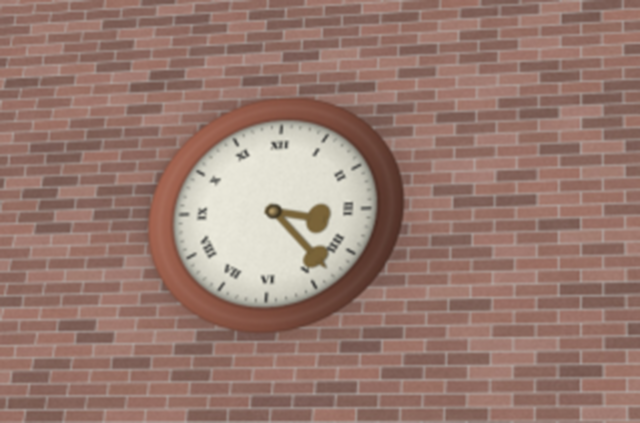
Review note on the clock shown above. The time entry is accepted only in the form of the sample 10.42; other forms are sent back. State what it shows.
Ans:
3.23
